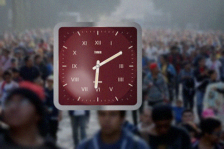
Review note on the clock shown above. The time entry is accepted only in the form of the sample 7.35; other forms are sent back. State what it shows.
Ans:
6.10
